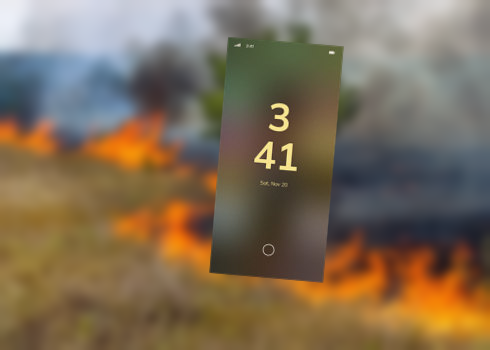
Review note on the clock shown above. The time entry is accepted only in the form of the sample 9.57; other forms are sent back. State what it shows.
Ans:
3.41
